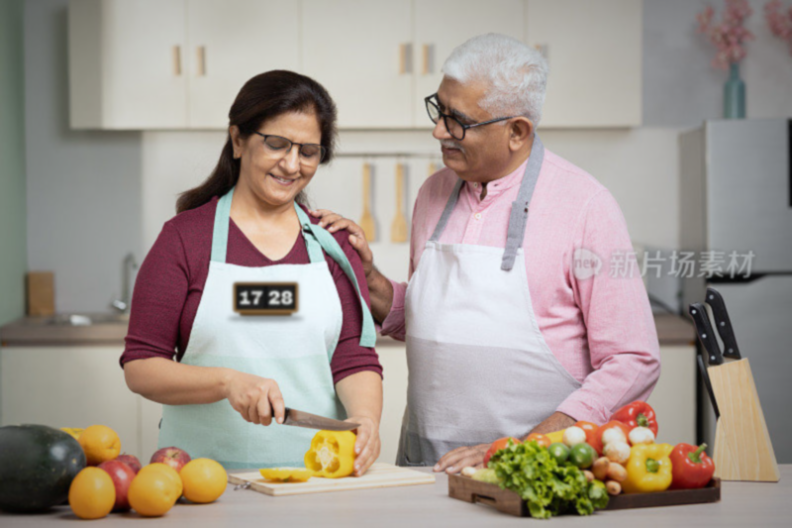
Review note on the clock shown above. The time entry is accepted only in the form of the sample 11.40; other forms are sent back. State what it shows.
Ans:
17.28
